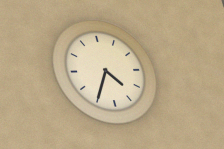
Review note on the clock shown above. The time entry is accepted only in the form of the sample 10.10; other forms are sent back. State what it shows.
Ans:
4.35
